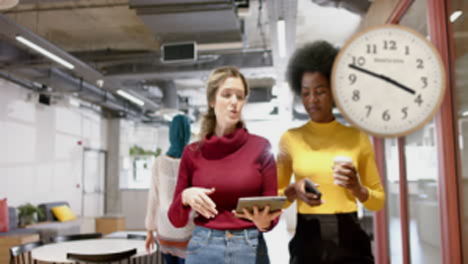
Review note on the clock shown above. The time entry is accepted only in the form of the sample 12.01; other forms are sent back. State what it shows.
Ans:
3.48
